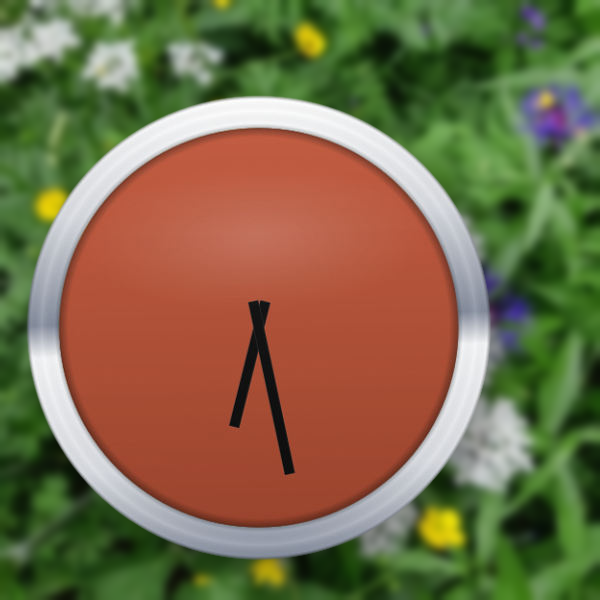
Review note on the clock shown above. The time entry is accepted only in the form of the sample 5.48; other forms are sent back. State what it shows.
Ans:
6.28
